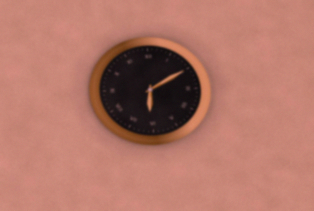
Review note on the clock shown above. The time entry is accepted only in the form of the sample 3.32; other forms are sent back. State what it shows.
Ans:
6.10
